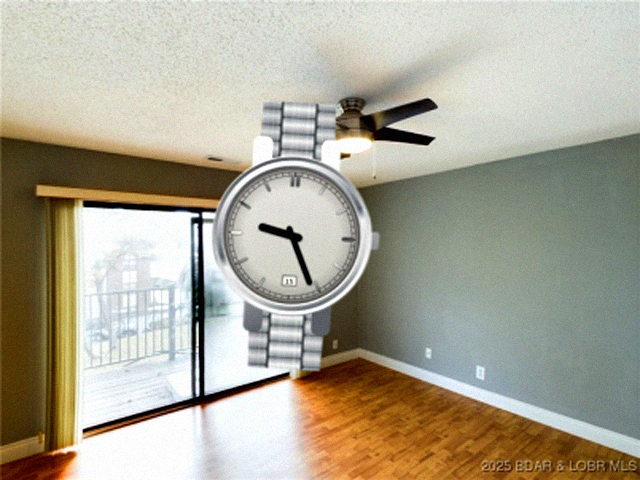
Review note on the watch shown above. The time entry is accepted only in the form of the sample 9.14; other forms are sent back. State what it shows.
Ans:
9.26
